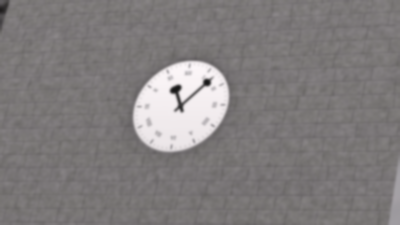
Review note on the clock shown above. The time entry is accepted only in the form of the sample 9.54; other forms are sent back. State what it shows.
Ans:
11.07
